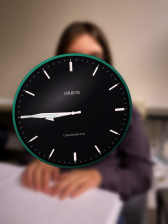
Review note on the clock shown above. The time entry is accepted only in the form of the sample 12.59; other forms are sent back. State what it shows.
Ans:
8.45
